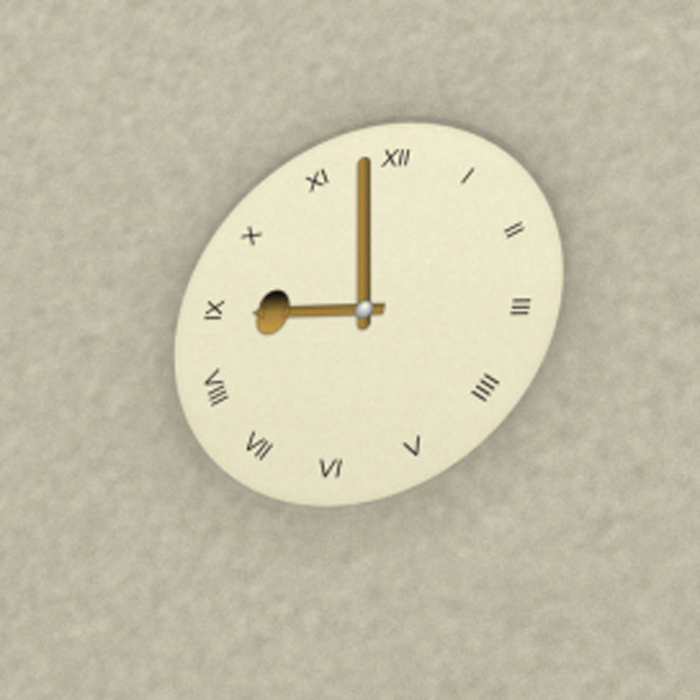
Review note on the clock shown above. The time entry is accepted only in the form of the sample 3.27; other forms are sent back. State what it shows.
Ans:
8.58
